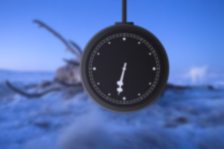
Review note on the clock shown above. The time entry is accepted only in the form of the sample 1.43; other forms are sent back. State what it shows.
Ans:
6.32
